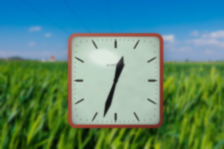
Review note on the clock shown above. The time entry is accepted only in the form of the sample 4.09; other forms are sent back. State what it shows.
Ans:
12.33
